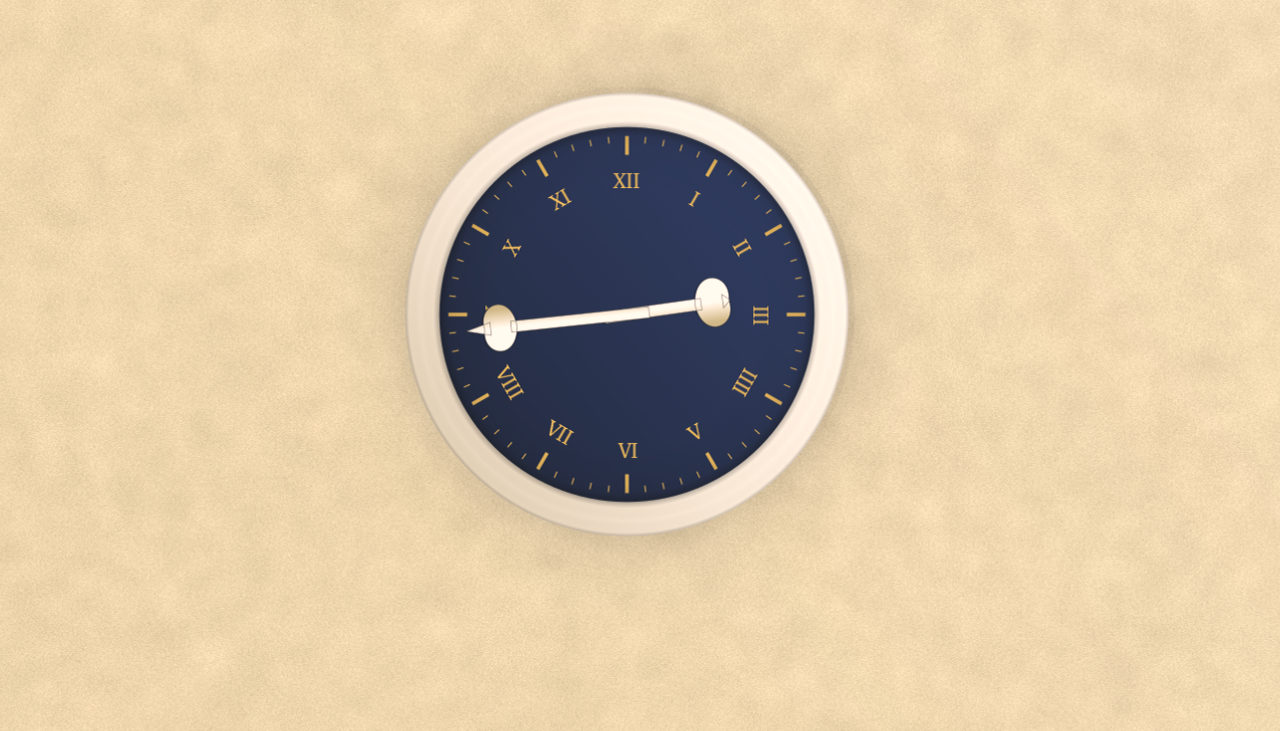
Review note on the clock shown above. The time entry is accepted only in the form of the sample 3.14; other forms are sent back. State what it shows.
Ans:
2.44
